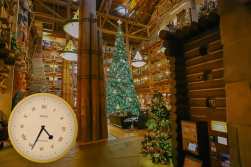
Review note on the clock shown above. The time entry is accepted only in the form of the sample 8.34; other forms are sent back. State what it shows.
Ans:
4.34
